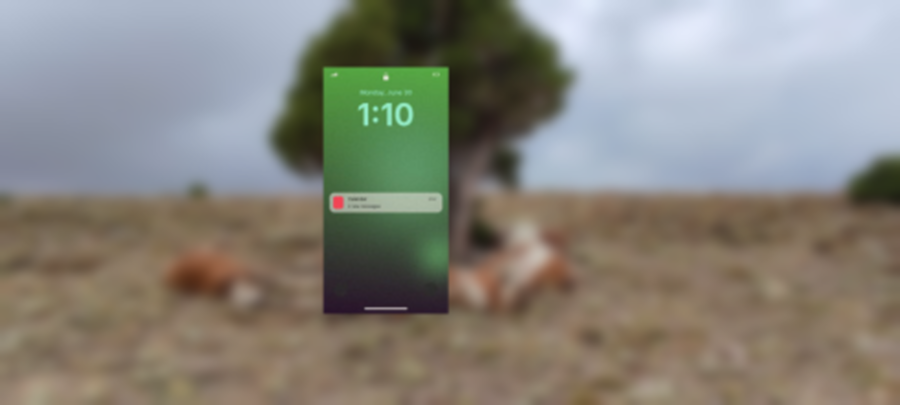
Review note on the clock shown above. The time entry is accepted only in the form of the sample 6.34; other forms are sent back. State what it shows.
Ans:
1.10
